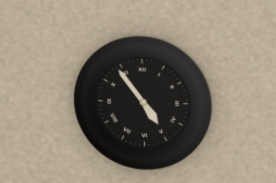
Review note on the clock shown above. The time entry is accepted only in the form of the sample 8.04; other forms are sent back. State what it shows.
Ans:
4.54
